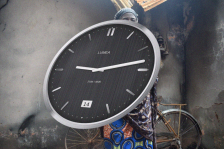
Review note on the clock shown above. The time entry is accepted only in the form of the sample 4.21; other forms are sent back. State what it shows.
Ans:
9.13
